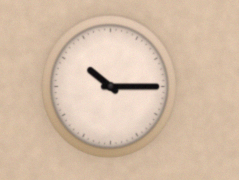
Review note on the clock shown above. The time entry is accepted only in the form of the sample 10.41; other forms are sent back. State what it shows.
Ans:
10.15
